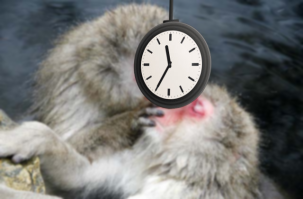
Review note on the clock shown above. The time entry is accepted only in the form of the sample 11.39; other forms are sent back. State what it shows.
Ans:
11.35
